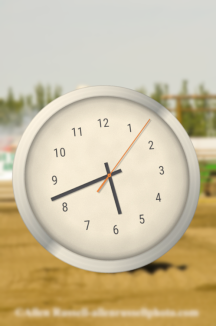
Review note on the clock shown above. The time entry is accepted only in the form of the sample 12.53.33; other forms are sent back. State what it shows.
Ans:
5.42.07
